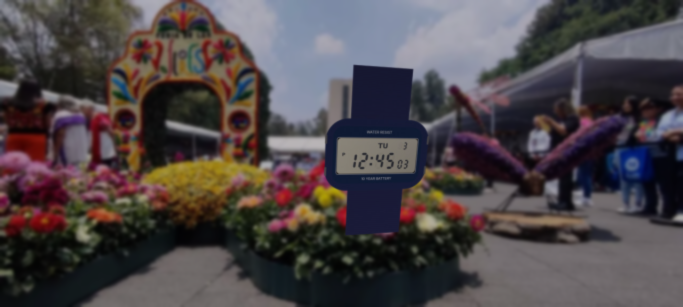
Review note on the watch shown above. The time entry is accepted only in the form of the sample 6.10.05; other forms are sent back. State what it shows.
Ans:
12.45.03
